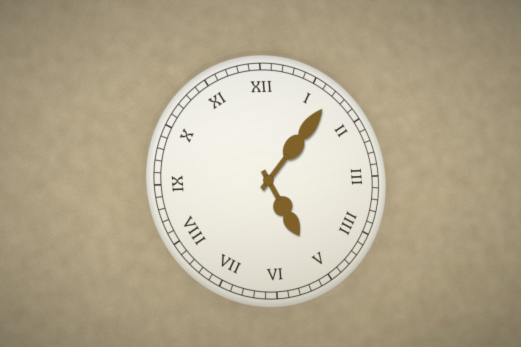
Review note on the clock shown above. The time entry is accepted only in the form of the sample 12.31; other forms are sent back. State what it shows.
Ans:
5.07
